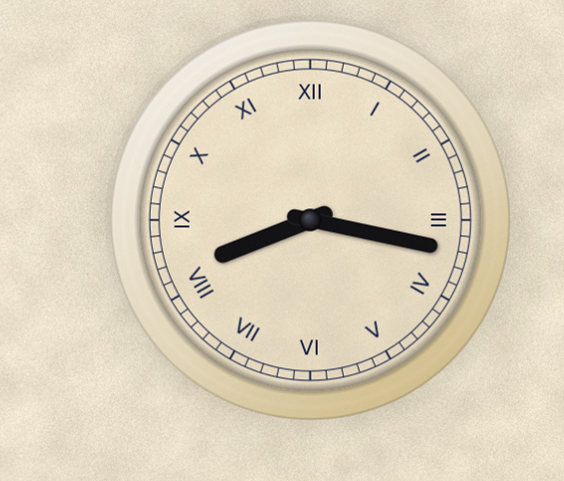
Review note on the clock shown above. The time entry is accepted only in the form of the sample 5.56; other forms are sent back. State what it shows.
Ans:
8.17
